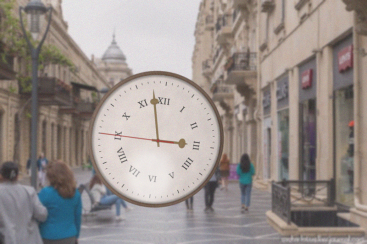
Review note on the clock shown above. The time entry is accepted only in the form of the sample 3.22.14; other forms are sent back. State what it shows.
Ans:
2.57.45
